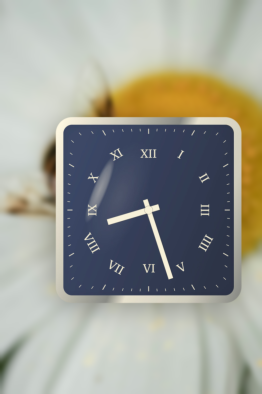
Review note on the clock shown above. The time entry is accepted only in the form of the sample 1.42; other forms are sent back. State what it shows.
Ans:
8.27
